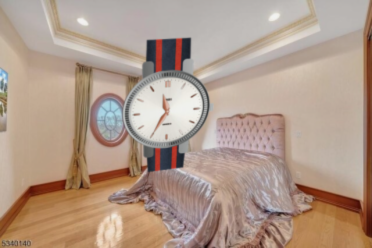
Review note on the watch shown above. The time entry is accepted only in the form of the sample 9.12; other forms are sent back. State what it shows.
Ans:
11.35
